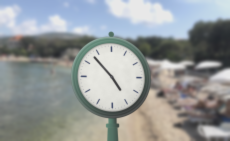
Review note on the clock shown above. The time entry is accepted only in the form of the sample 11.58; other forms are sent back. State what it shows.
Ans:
4.53
